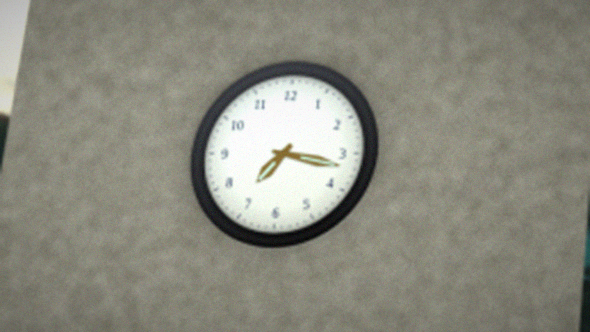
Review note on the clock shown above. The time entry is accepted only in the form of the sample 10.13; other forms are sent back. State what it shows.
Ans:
7.17
